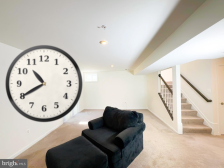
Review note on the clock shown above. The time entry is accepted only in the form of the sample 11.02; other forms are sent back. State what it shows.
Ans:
10.40
